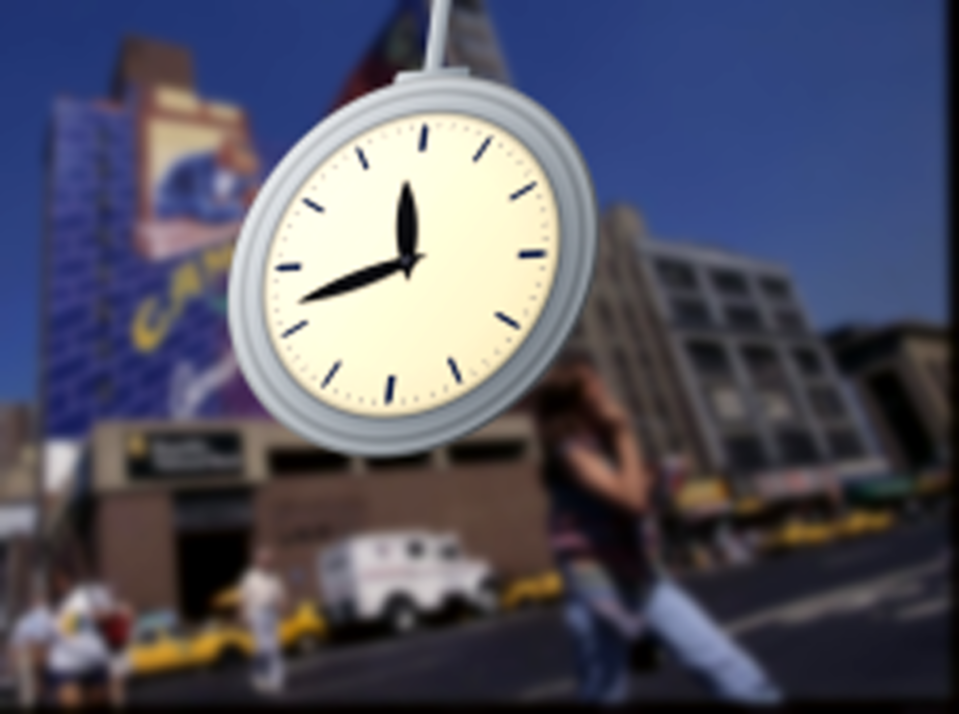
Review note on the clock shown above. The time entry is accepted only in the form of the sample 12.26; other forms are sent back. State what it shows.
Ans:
11.42
